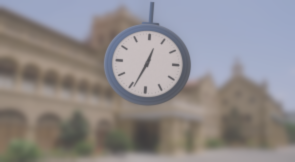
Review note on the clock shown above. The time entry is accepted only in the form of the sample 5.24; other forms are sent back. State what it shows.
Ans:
12.34
